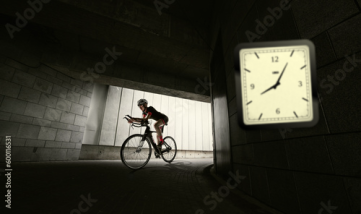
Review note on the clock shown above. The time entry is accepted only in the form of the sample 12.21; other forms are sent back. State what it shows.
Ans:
8.05
